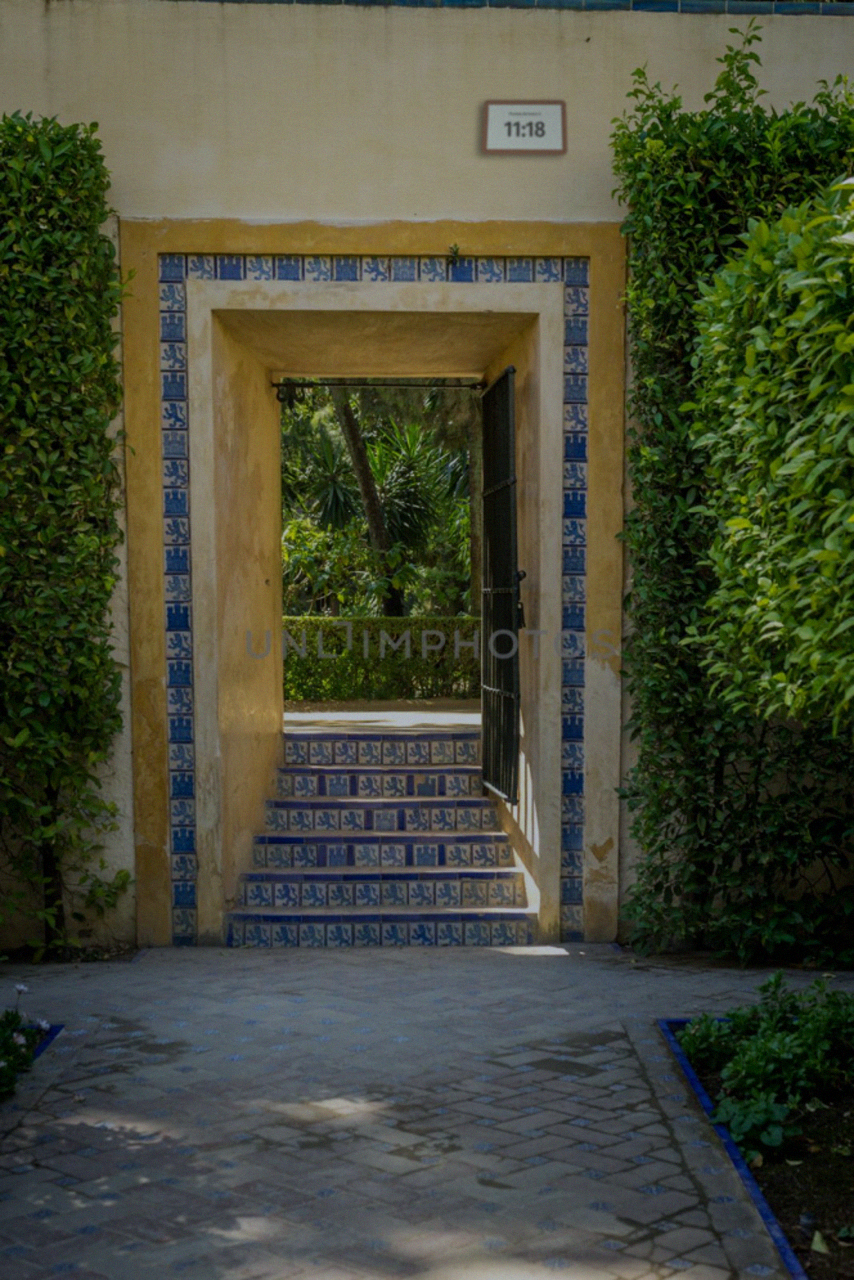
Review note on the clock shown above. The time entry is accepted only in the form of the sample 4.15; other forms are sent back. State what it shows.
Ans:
11.18
